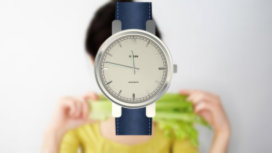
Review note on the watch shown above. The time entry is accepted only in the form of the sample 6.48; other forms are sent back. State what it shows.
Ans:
11.47
